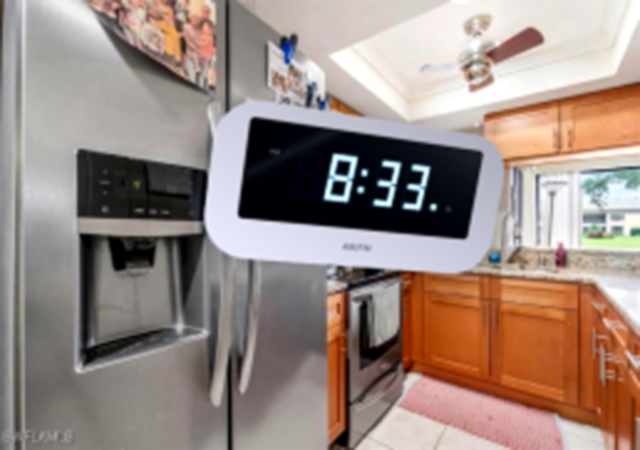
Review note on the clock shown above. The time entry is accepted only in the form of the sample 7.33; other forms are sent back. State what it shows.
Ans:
8.33
